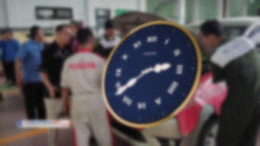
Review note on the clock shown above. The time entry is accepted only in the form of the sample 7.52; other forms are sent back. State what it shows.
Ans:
2.39
